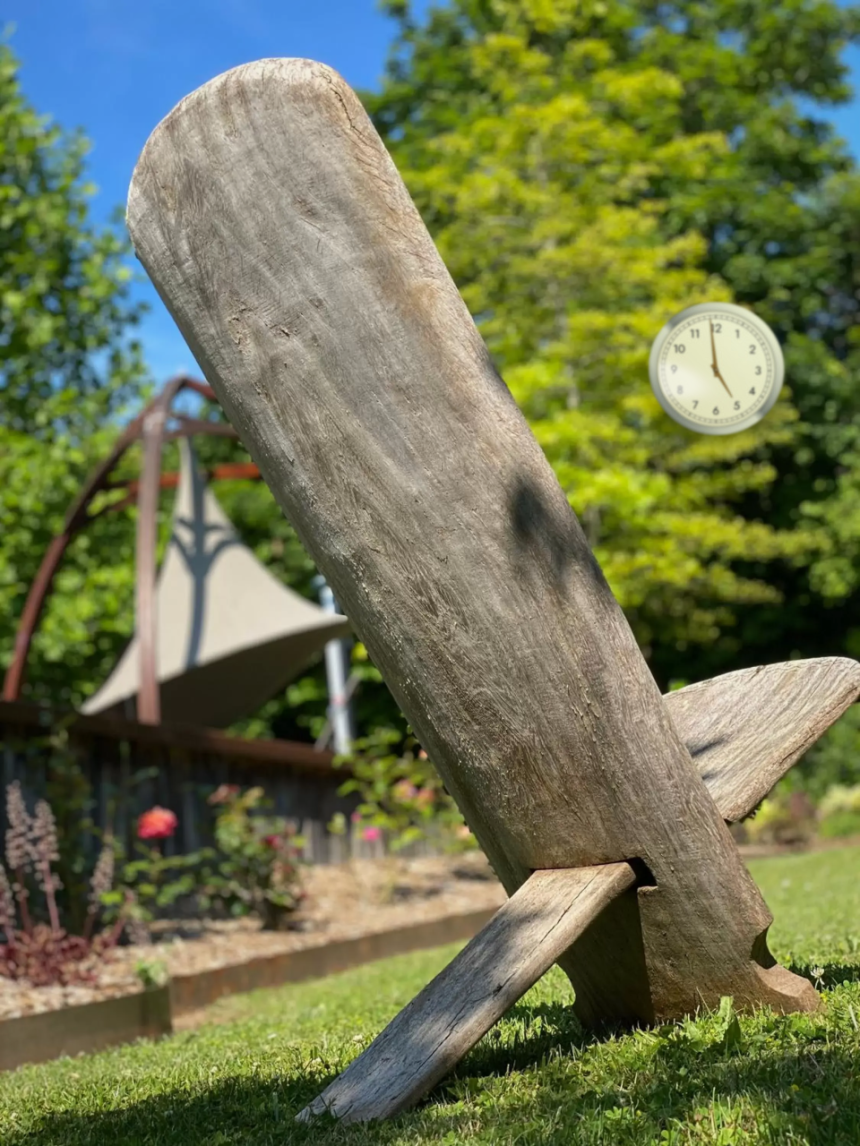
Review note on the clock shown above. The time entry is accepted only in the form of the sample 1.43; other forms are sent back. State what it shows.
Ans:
4.59
